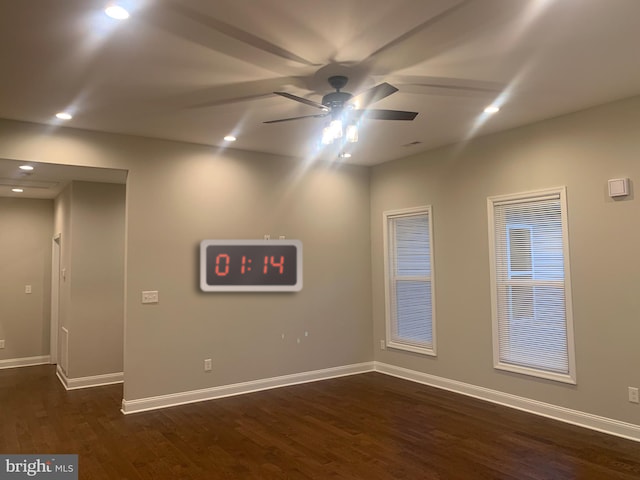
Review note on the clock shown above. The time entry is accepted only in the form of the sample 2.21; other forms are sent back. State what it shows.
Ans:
1.14
